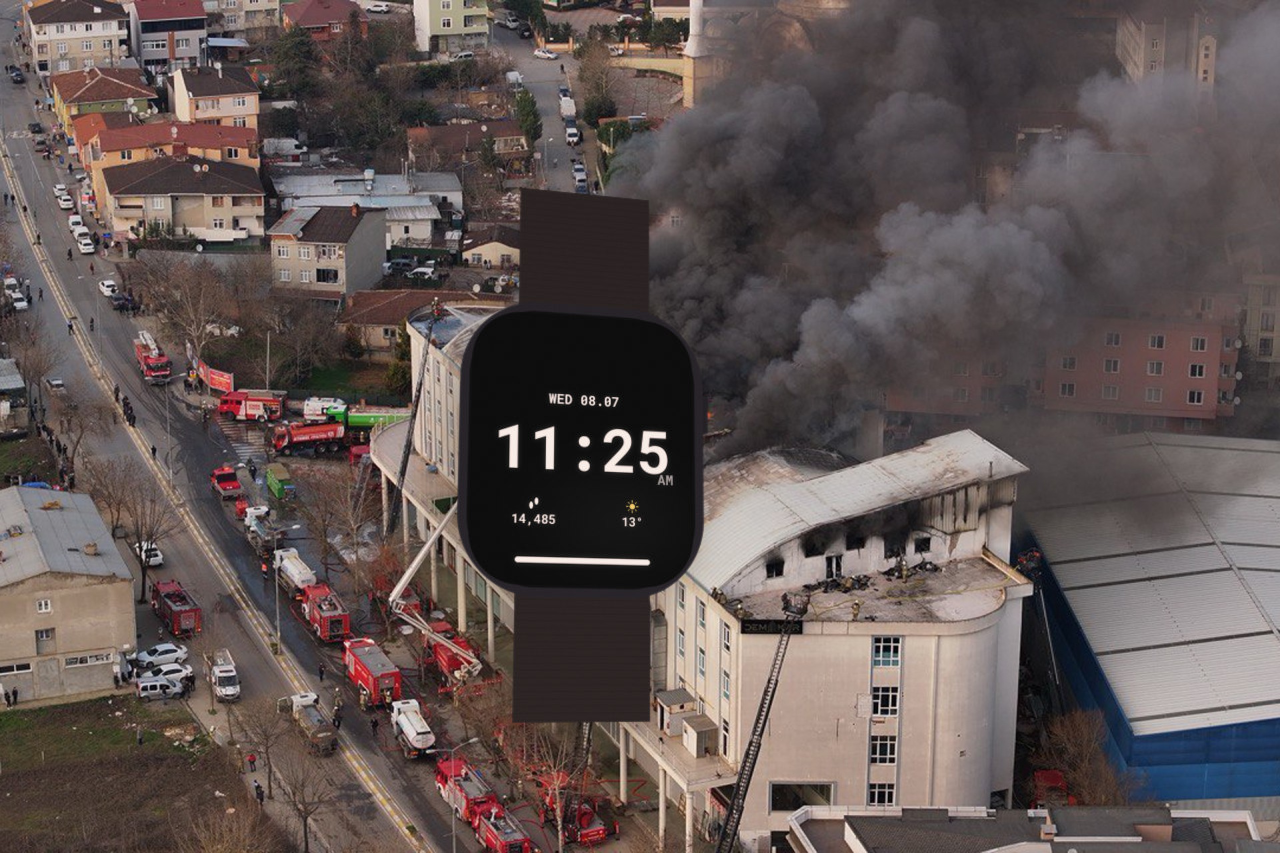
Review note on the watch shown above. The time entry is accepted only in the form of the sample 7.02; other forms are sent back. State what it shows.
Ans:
11.25
